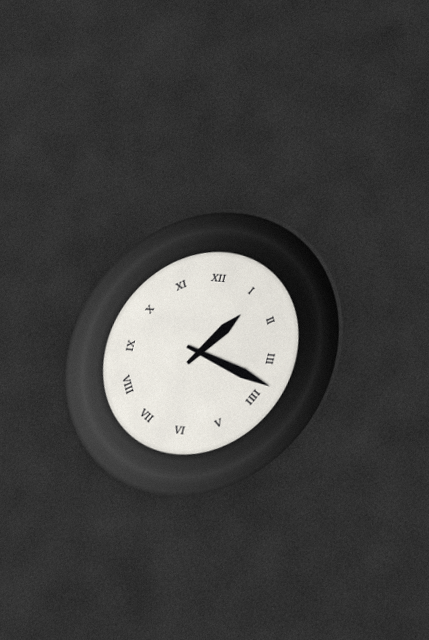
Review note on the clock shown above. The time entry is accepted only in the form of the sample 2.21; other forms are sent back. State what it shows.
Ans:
1.18
